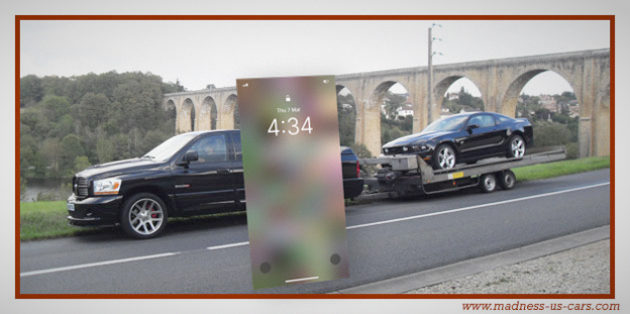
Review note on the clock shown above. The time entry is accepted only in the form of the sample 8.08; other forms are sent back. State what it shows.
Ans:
4.34
